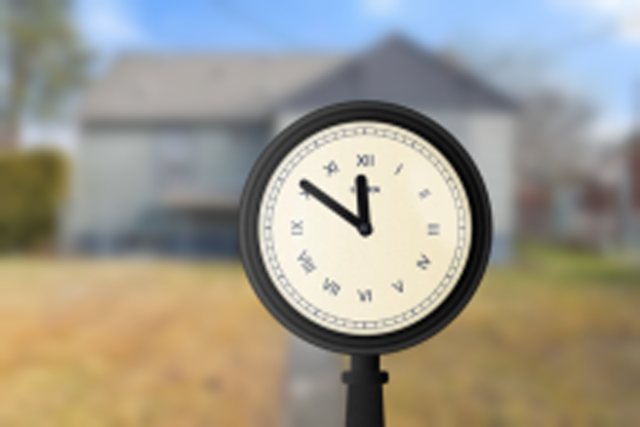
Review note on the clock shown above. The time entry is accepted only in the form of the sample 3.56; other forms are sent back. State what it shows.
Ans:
11.51
